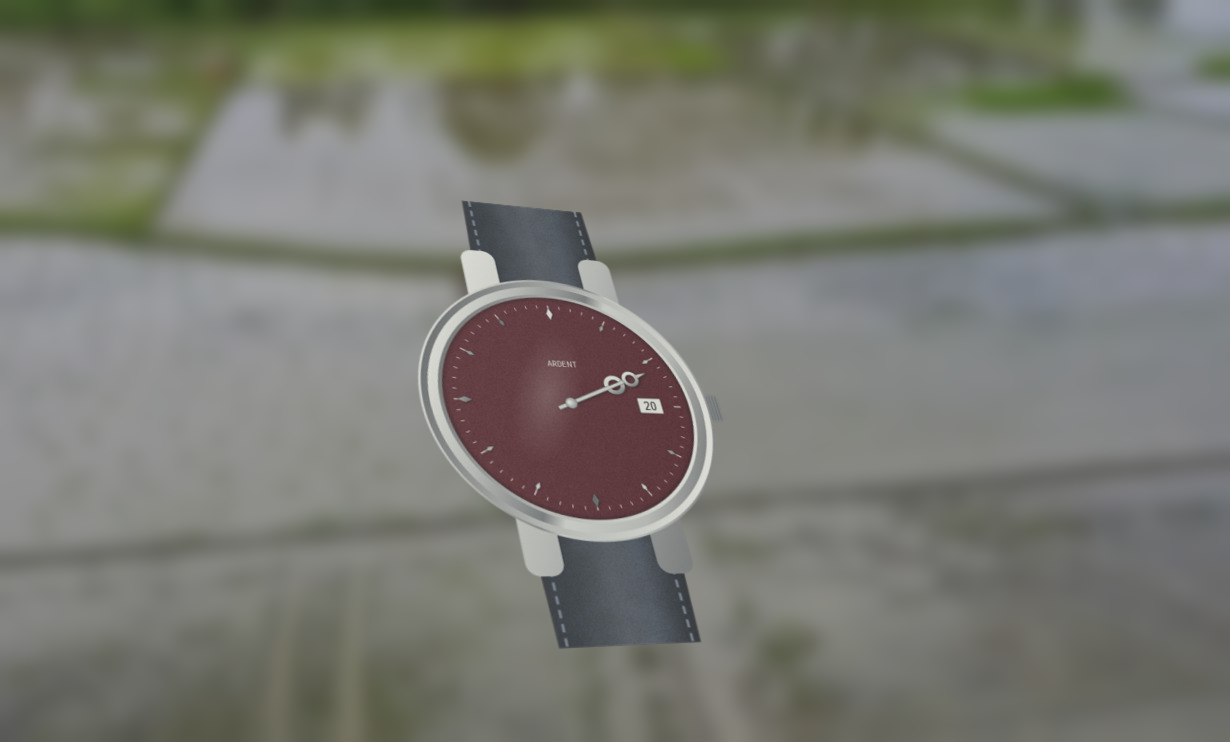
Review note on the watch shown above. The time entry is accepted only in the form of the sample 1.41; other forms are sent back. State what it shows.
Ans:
2.11
